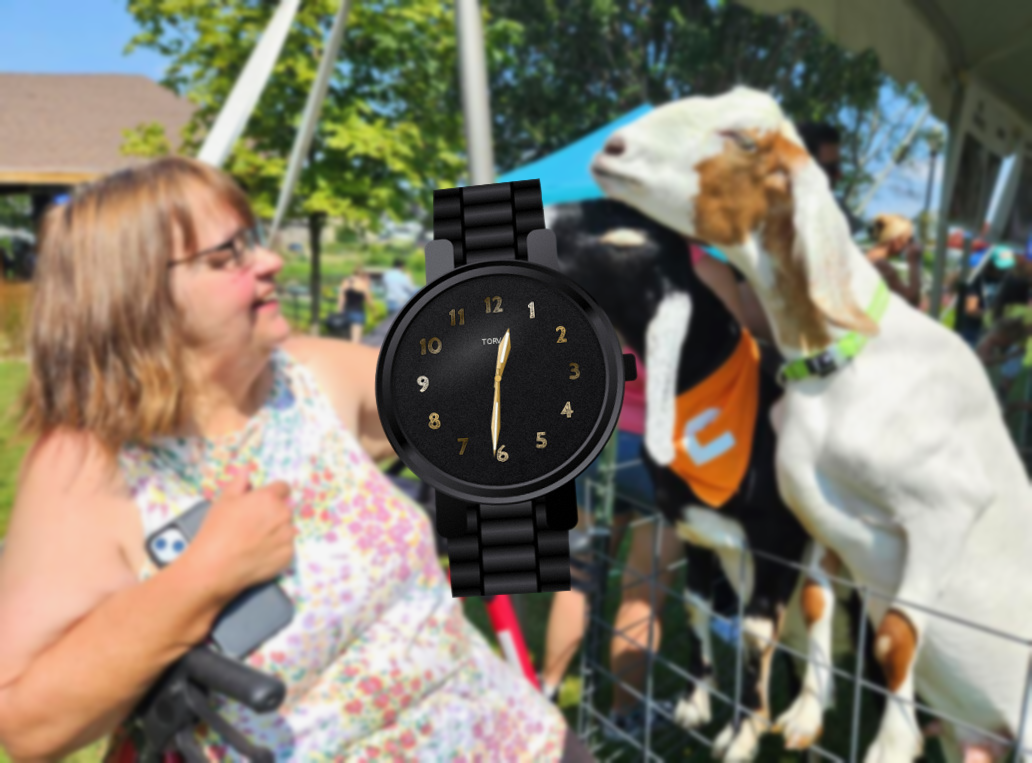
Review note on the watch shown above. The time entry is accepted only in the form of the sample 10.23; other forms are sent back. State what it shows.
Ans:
12.31
